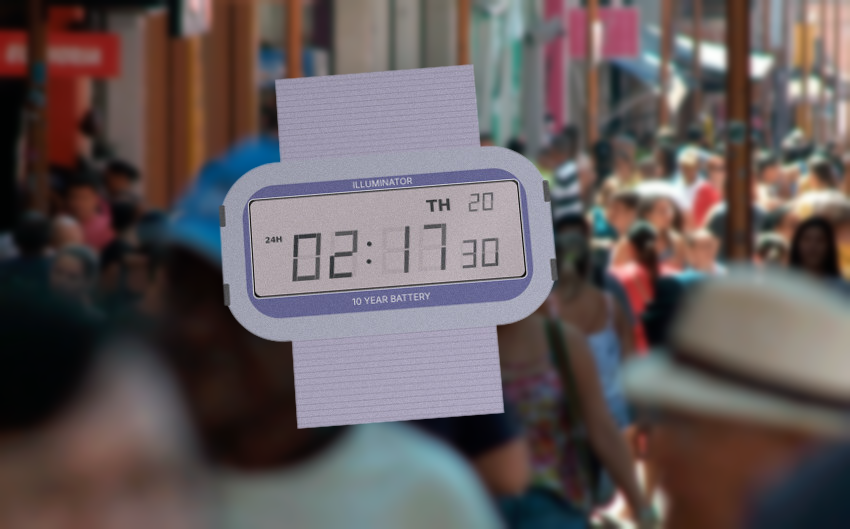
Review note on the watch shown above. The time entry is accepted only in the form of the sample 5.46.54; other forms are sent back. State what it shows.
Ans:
2.17.30
